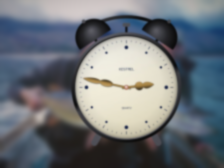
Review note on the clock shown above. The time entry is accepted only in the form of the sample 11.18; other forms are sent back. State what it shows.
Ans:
2.47
